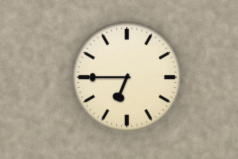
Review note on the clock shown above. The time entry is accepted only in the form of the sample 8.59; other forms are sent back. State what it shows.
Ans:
6.45
